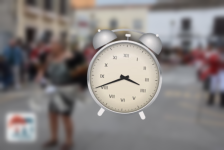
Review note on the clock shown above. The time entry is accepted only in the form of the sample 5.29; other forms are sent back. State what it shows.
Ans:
3.41
